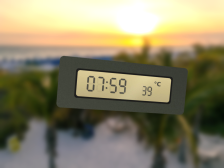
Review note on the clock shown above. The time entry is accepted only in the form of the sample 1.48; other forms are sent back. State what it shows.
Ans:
7.59
